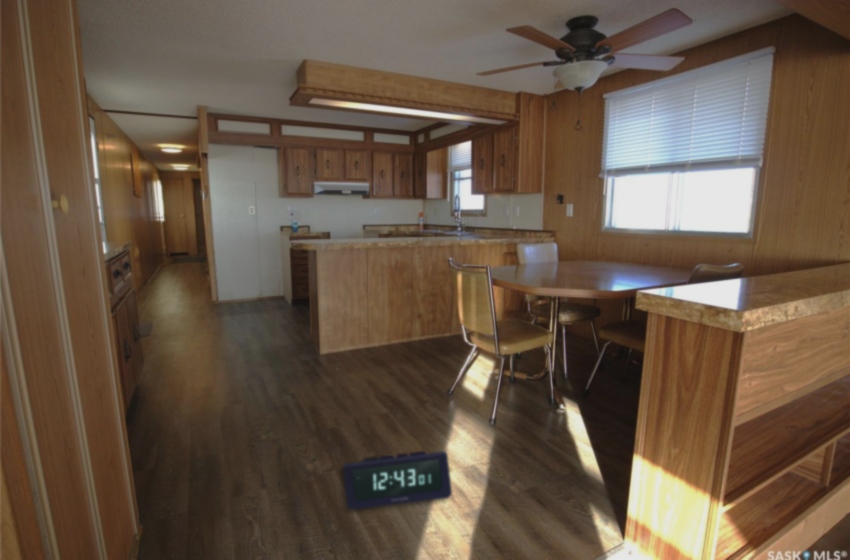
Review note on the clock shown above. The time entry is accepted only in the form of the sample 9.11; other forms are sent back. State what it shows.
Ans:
12.43
